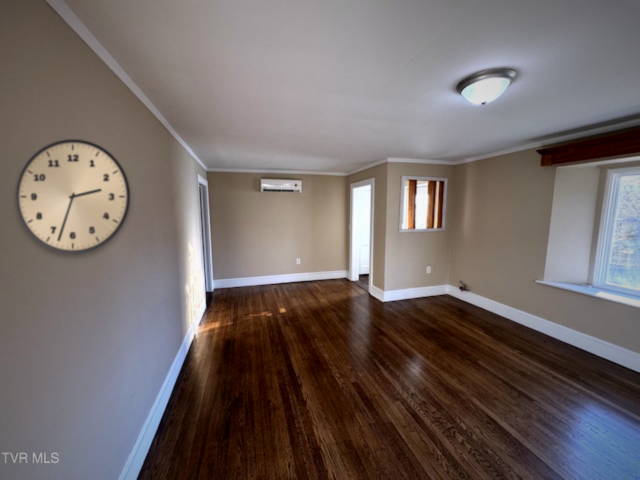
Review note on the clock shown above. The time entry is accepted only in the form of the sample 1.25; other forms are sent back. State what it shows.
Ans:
2.33
